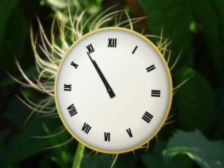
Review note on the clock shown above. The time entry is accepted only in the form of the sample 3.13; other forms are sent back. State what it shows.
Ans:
10.54
